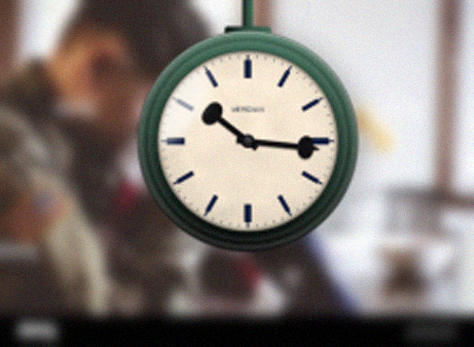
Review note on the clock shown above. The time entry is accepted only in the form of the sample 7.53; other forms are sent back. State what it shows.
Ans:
10.16
